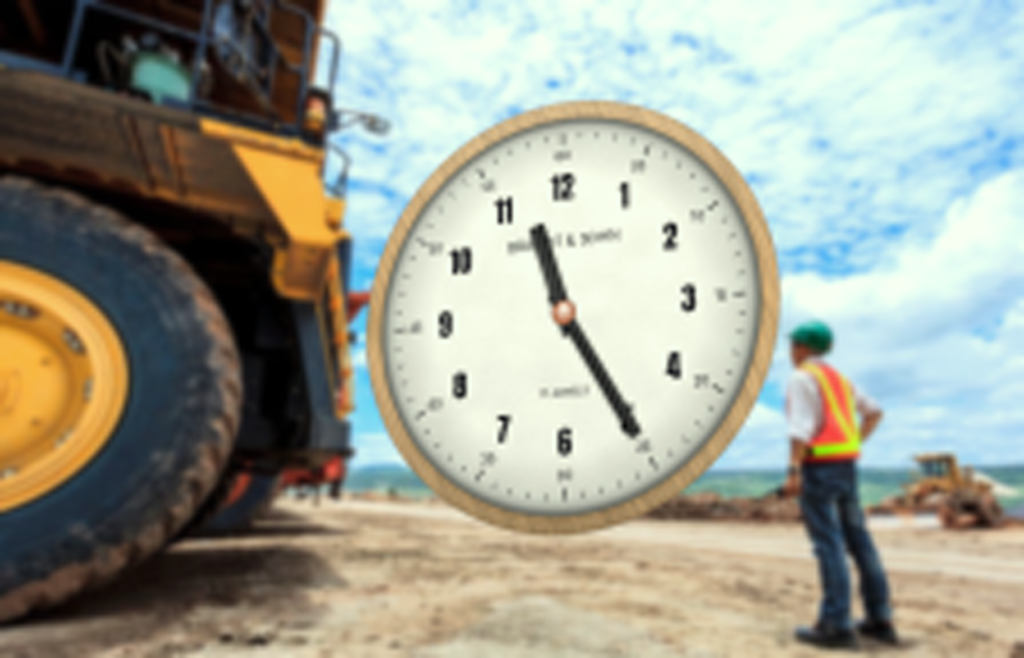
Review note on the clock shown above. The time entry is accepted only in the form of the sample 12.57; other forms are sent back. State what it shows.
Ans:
11.25
